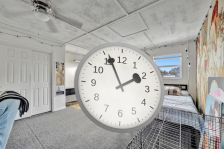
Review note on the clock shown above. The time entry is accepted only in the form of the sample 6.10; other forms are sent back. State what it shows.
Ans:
1.56
